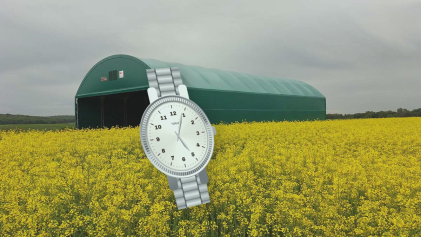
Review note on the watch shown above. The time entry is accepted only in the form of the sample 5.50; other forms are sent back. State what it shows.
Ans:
5.04
